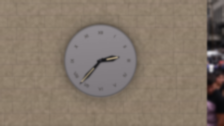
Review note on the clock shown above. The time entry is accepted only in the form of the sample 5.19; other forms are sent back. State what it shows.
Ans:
2.37
